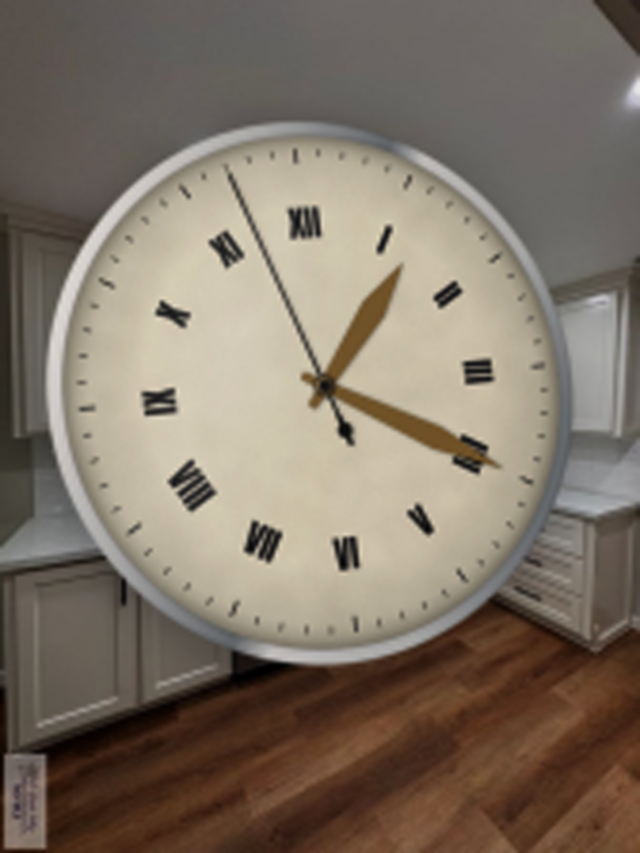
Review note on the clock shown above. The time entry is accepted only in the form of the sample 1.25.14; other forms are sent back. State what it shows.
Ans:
1.19.57
